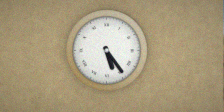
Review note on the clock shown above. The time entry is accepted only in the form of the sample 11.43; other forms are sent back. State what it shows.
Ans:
5.24
